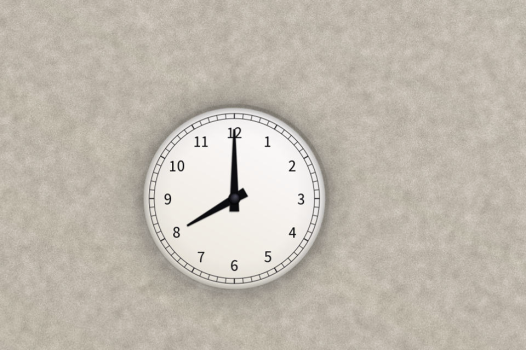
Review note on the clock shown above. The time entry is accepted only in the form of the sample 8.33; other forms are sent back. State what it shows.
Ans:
8.00
